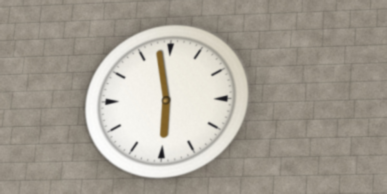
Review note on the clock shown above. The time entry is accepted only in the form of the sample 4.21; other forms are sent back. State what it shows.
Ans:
5.58
